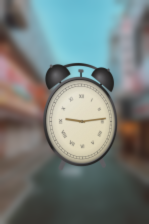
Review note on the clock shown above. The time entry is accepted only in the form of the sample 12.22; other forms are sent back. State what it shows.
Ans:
9.14
